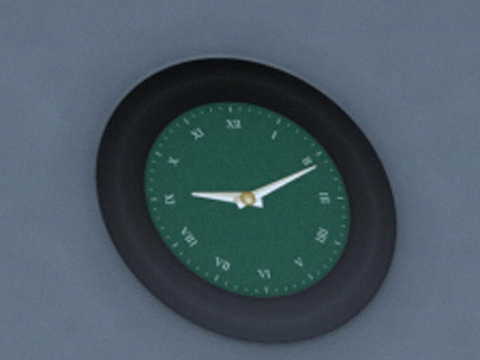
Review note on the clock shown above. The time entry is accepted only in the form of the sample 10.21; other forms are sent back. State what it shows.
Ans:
9.11
